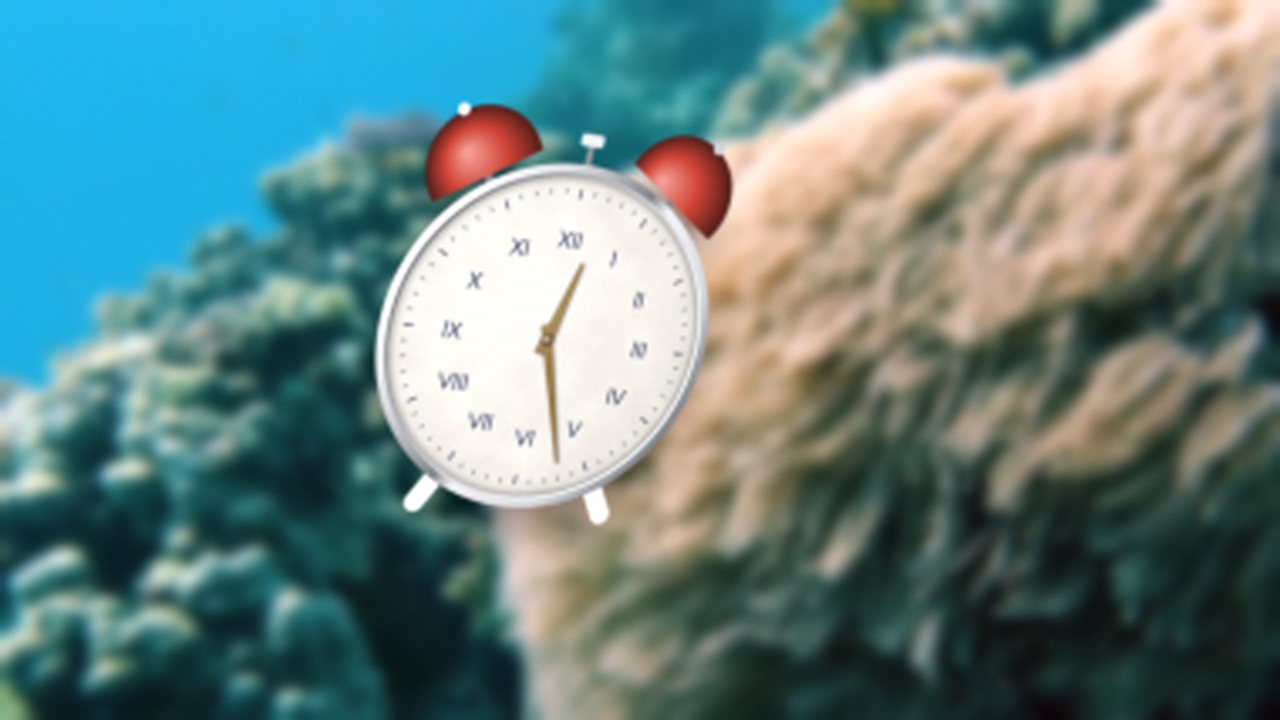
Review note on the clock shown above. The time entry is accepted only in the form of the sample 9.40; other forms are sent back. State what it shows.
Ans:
12.27
